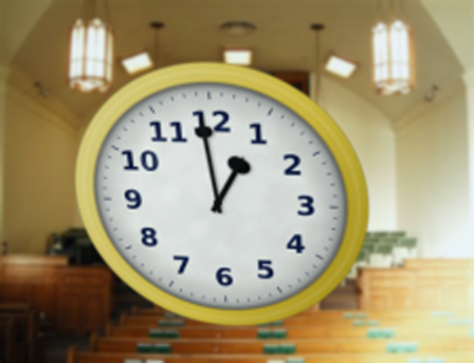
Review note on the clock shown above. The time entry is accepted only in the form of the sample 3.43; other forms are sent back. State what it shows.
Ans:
12.59
